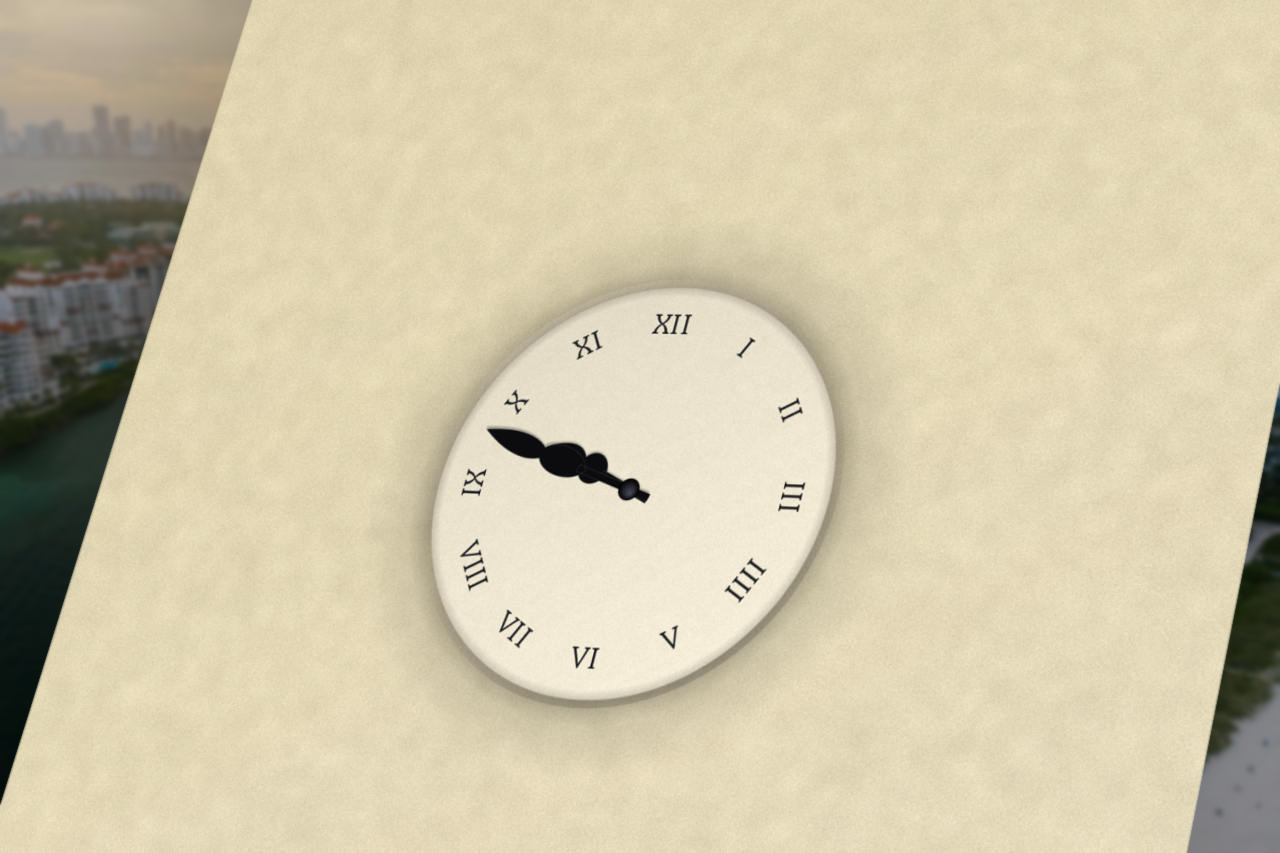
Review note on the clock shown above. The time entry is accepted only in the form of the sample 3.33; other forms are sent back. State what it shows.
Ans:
9.48
